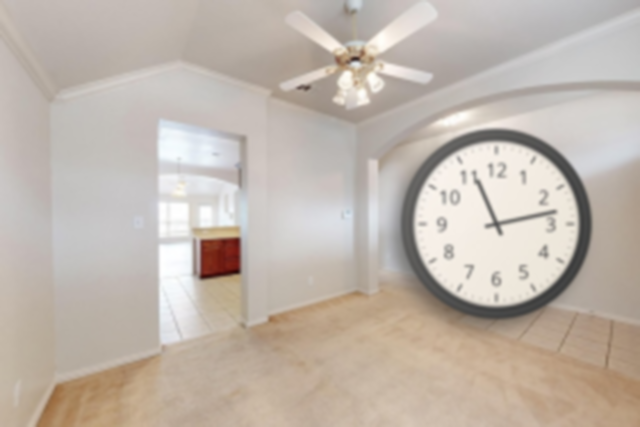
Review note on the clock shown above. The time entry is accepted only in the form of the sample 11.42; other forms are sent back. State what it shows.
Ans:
11.13
